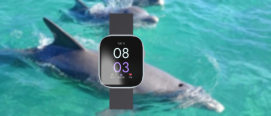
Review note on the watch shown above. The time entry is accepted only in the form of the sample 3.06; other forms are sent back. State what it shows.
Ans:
8.03
